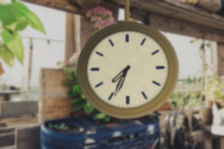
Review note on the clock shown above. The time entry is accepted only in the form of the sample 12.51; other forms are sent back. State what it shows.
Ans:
7.34
